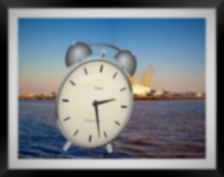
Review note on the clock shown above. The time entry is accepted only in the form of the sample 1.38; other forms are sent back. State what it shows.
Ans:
2.27
